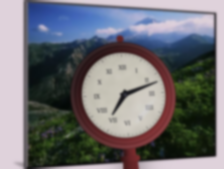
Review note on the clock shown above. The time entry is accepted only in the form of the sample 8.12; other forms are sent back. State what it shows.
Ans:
7.12
